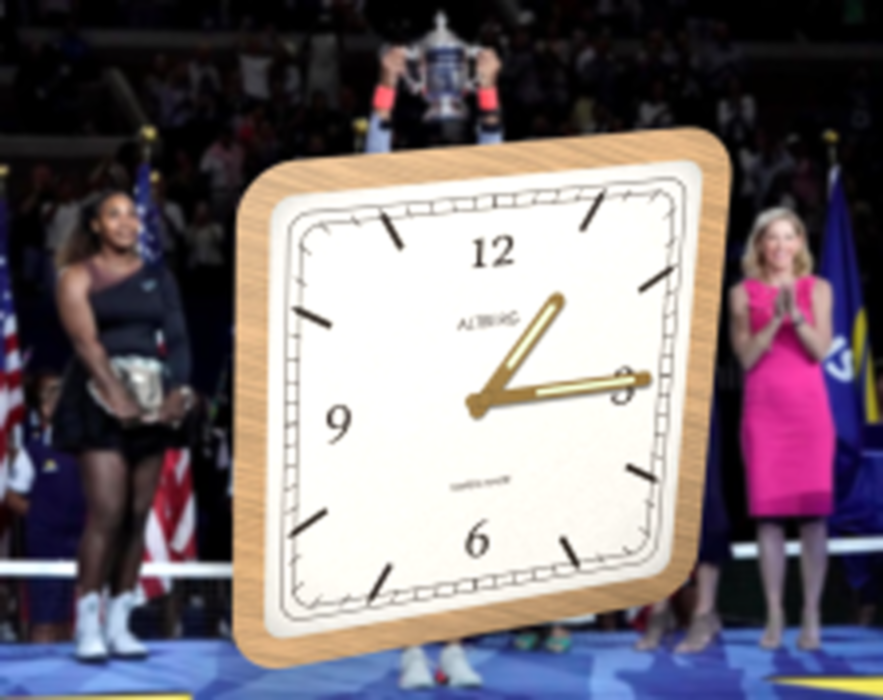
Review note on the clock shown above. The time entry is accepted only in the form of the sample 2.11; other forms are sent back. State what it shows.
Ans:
1.15
